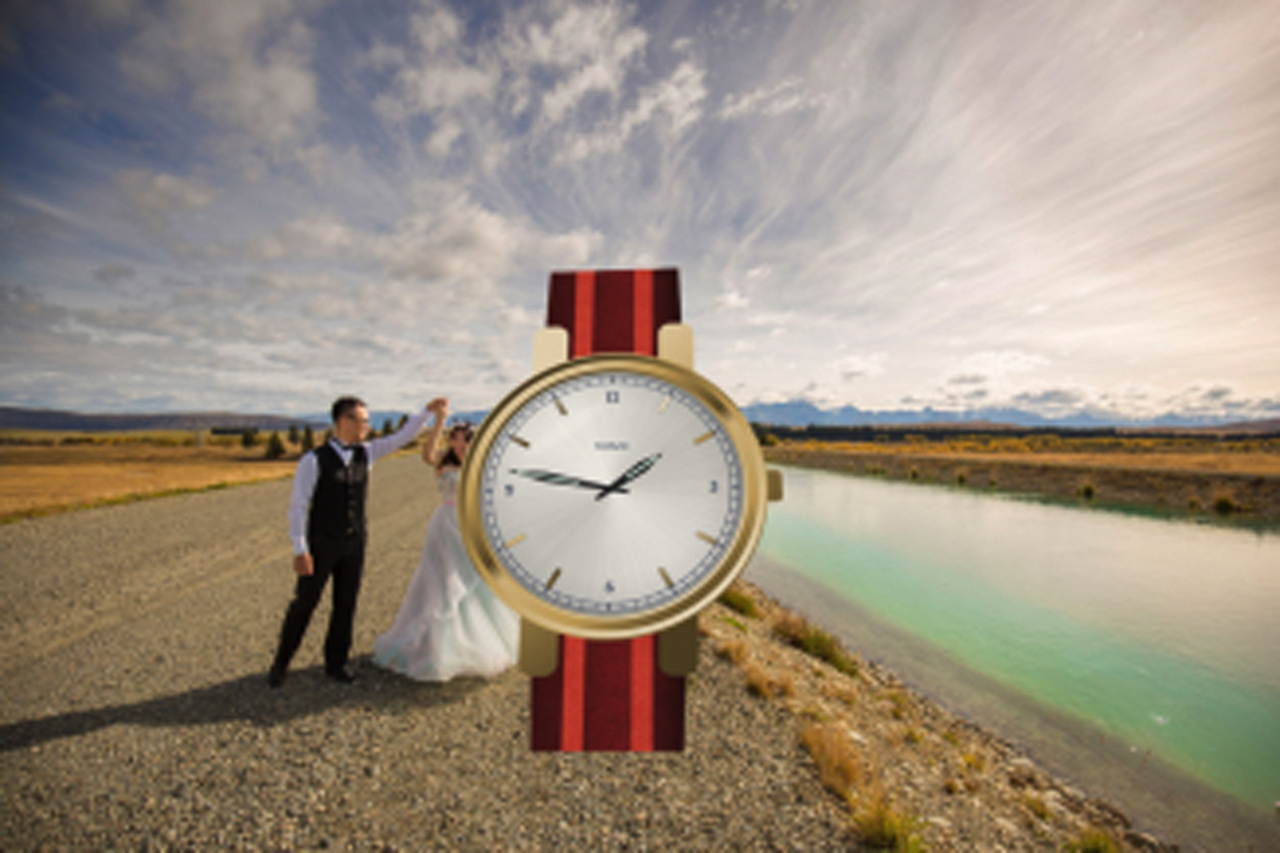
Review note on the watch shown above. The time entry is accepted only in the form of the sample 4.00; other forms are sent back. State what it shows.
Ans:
1.47
